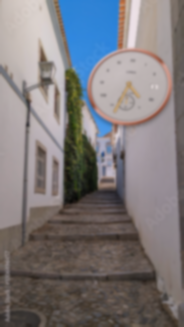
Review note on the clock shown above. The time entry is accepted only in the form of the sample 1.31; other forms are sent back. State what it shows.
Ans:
4.33
